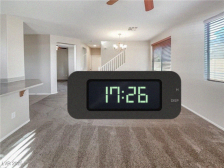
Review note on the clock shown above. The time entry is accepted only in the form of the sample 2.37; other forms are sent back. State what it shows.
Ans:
17.26
